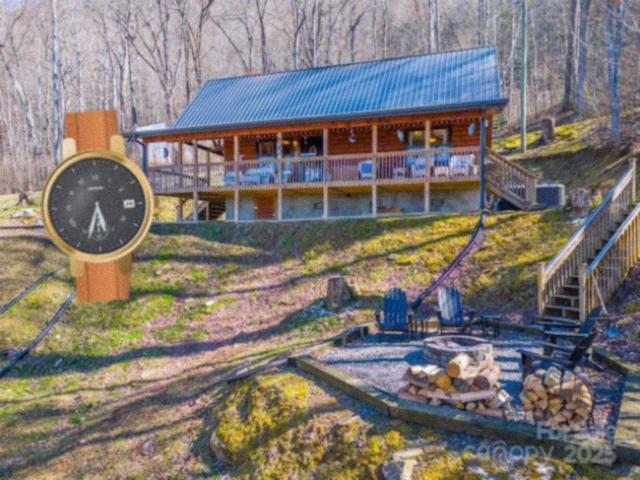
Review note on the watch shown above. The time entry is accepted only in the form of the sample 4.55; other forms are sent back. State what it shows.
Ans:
5.33
